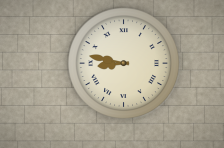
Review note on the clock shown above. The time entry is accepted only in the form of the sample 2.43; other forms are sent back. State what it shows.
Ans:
8.47
